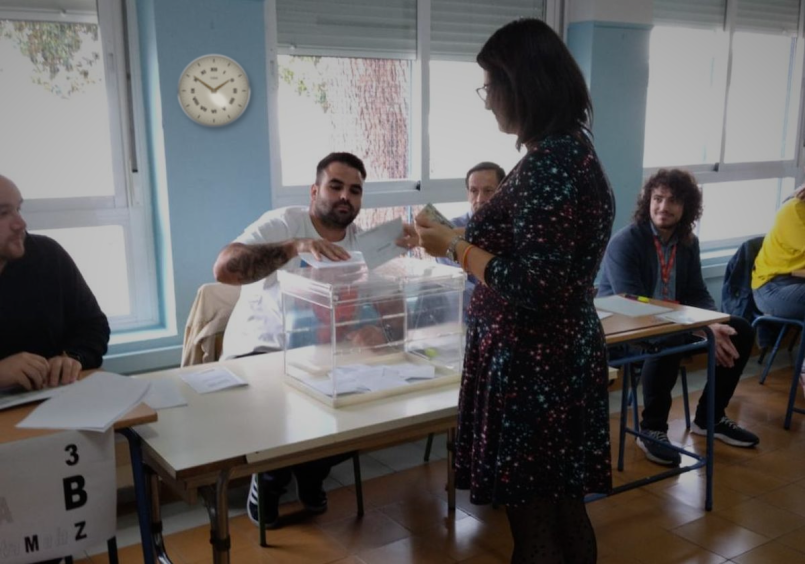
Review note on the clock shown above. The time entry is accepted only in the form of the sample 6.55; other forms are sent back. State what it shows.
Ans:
1.51
